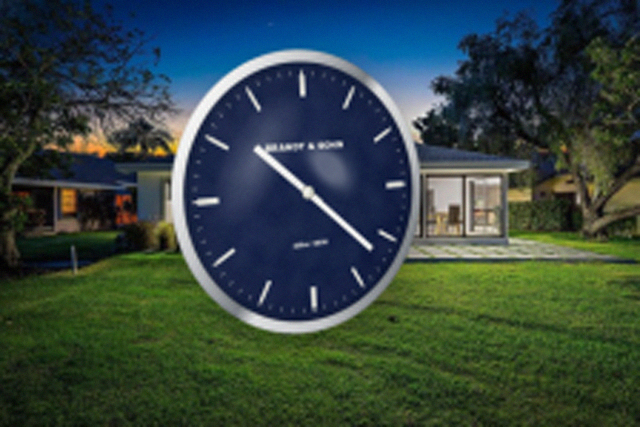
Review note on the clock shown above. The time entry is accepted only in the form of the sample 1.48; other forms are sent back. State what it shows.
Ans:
10.22
